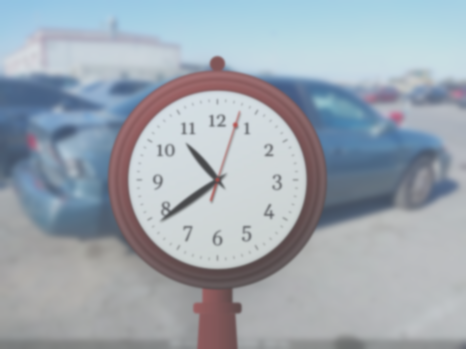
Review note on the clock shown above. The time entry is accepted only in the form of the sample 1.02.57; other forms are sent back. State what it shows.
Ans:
10.39.03
